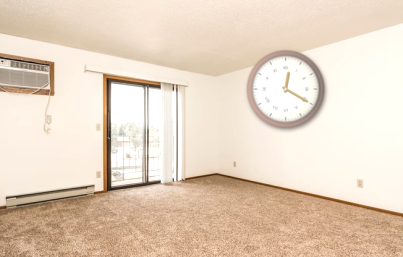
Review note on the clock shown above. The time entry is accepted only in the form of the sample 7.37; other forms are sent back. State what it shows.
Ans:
12.20
